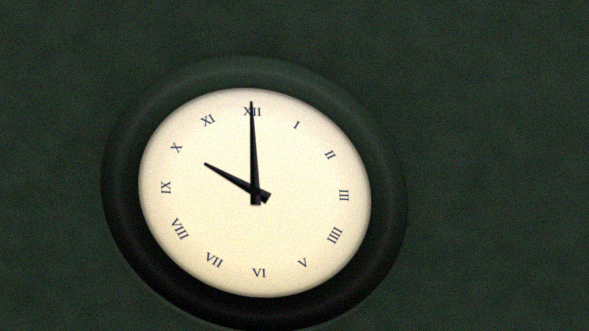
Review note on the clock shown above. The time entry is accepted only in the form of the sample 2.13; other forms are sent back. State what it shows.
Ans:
10.00
